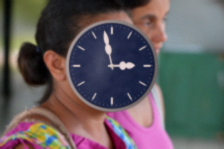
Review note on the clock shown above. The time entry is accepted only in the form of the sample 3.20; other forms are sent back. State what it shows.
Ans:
2.58
